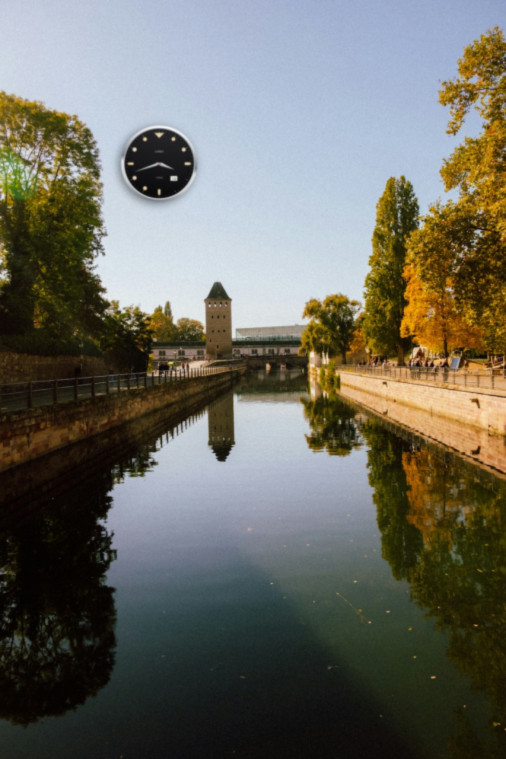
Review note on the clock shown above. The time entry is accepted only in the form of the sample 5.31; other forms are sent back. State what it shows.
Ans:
3.42
